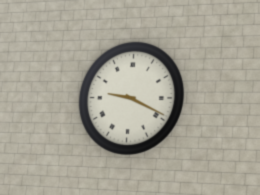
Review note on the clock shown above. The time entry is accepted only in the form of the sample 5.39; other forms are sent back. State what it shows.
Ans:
9.19
